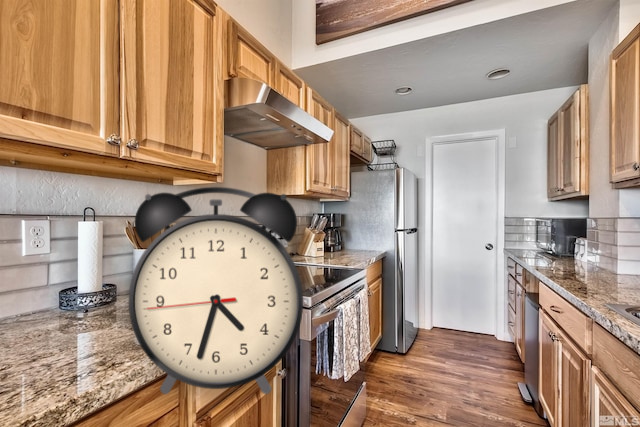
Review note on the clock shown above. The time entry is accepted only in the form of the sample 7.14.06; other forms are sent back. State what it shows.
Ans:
4.32.44
